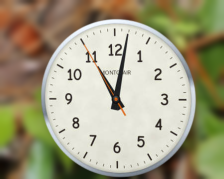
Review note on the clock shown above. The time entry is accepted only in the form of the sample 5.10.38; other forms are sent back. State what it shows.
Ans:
11.01.55
